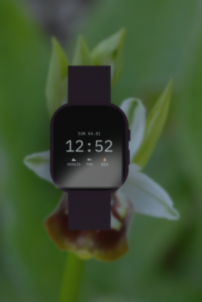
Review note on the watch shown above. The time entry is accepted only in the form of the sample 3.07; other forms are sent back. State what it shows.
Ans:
12.52
